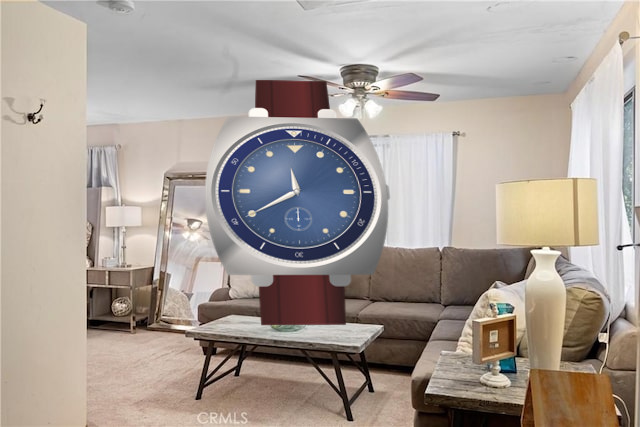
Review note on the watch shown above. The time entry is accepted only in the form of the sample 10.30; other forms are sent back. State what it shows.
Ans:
11.40
